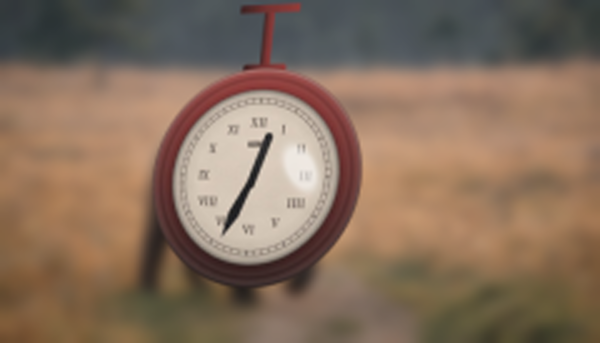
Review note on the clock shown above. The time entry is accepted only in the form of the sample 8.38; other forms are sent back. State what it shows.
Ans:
12.34
